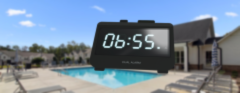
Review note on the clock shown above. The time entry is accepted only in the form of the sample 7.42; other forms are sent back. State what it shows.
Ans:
6.55
